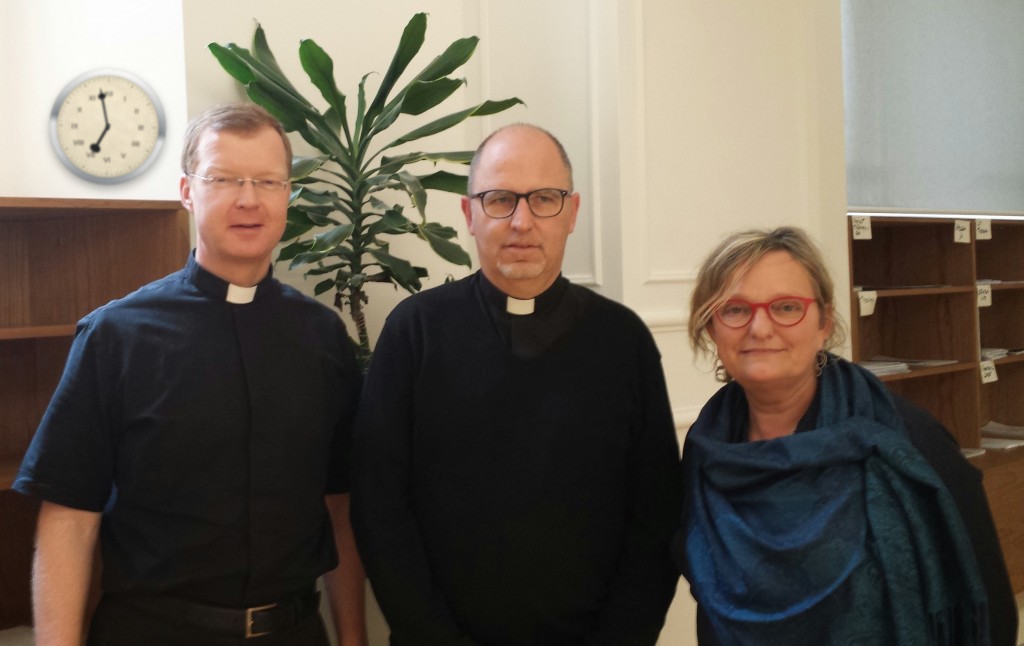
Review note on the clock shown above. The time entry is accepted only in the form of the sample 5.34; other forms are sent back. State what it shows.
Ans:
6.58
